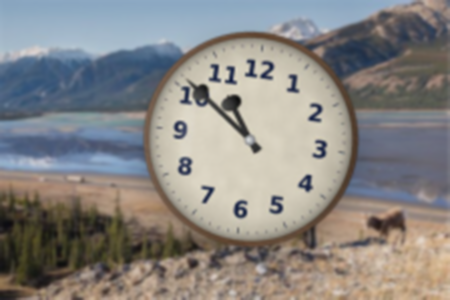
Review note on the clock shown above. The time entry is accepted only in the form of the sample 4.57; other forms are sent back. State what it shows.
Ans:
10.51
